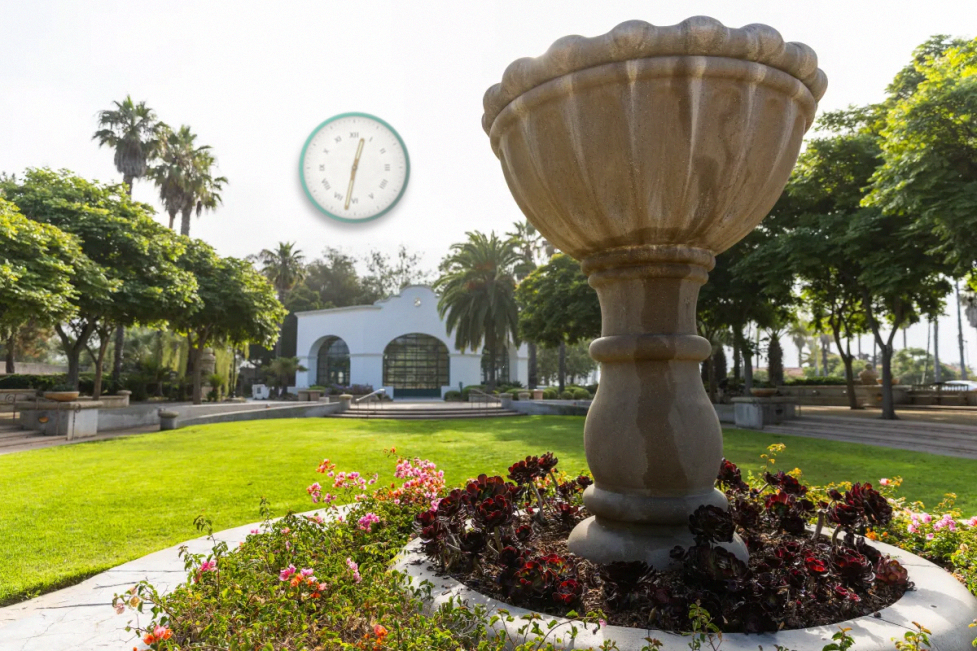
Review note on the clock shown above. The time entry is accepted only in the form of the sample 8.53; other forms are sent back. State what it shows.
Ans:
12.32
